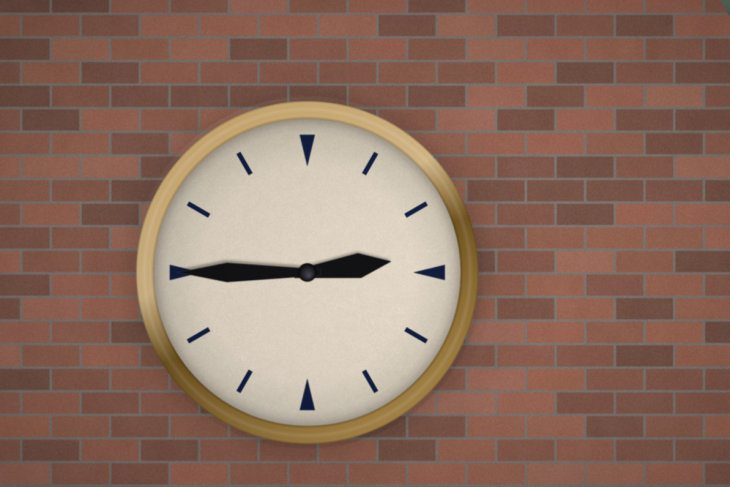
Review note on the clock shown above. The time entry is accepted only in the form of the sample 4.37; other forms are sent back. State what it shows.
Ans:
2.45
